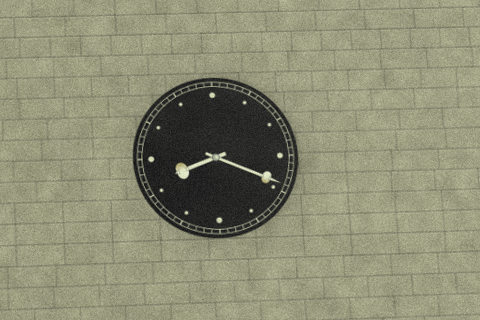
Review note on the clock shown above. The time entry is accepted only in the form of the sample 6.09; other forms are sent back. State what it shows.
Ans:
8.19
